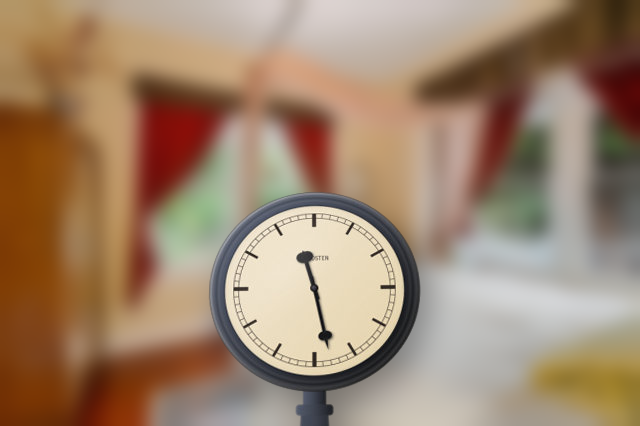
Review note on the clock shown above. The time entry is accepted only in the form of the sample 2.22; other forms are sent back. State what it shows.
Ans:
11.28
